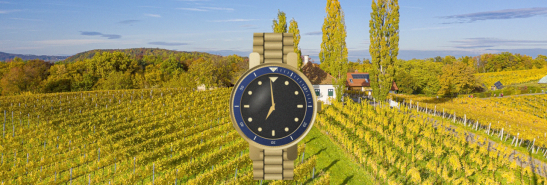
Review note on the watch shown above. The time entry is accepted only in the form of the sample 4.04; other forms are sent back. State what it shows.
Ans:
6.59
